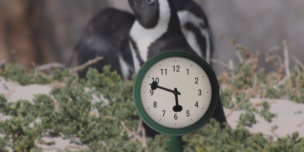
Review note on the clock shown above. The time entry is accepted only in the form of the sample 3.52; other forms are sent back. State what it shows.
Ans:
5.48
